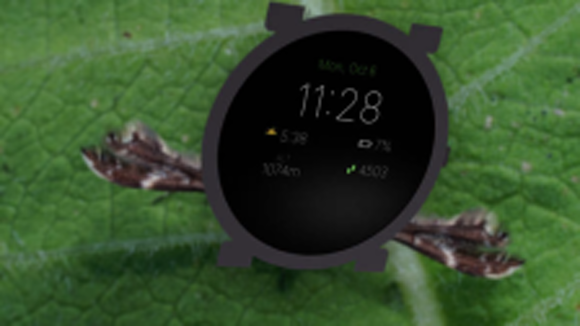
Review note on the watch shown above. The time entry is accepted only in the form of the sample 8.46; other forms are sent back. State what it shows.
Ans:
11.28
